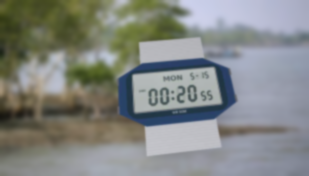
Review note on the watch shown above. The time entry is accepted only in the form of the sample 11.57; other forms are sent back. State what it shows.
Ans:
0.20
